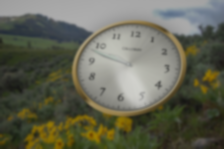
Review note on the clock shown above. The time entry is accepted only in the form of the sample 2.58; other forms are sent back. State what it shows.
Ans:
9.48
